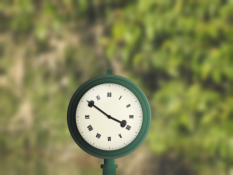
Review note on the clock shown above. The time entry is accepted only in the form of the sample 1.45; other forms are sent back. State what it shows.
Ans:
3.51
